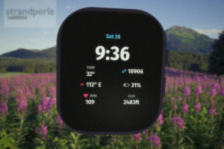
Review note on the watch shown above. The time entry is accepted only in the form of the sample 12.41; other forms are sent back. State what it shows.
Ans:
9.36
